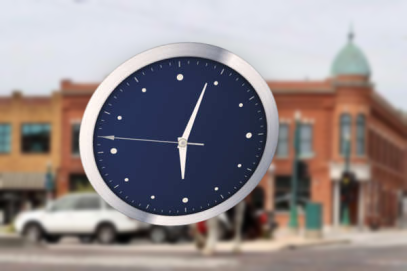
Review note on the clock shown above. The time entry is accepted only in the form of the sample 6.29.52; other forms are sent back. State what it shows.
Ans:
6.03.47
